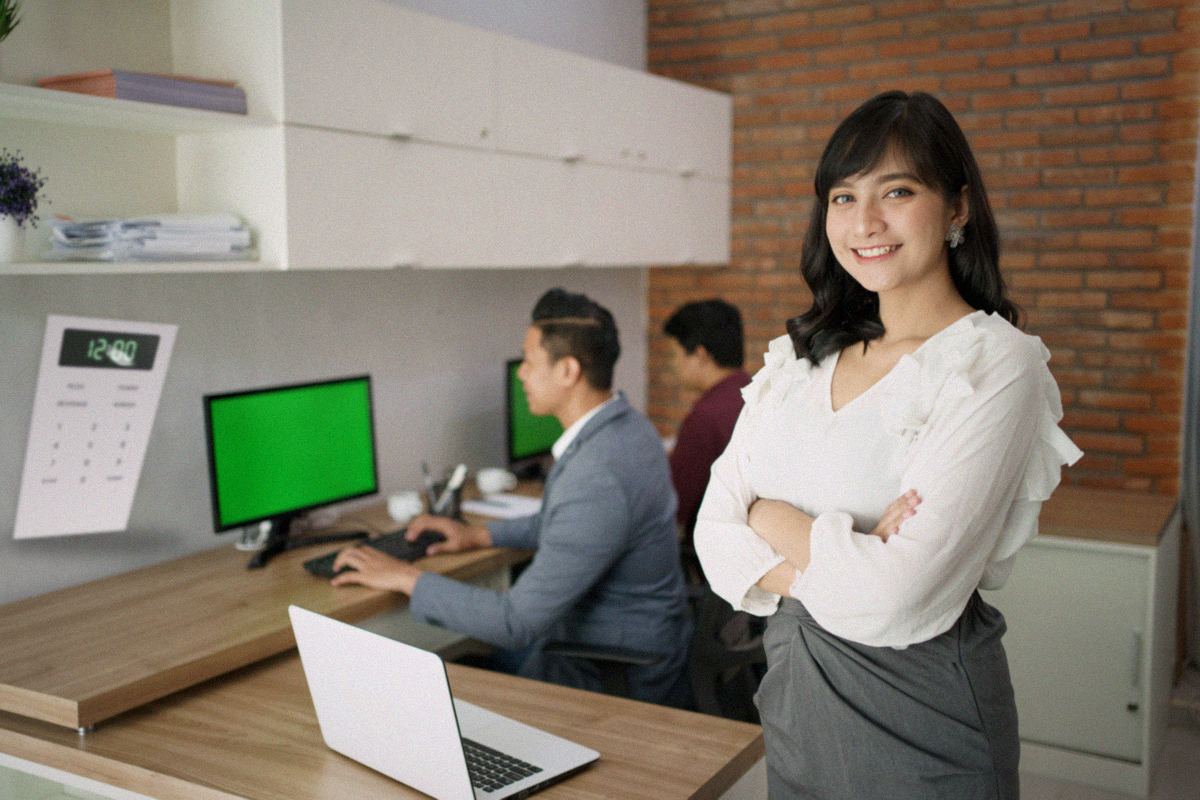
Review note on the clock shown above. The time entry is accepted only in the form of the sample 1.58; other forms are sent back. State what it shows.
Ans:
12.00
